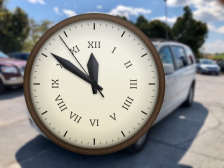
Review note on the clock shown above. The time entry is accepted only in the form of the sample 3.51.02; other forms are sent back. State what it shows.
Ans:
11.50.54
